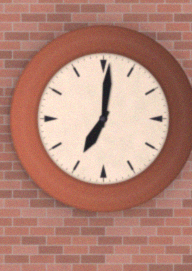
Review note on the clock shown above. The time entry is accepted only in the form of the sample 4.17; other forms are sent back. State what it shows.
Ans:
7.01
